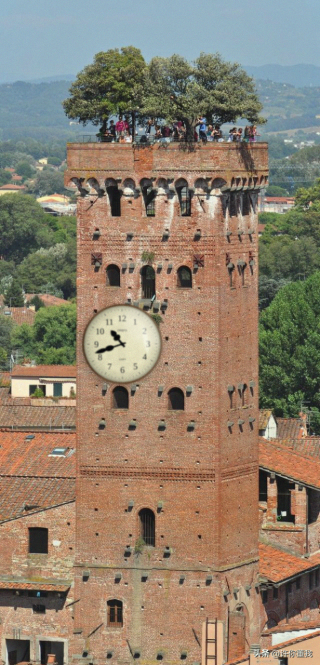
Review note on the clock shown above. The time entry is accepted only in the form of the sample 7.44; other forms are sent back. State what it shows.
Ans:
10.42
